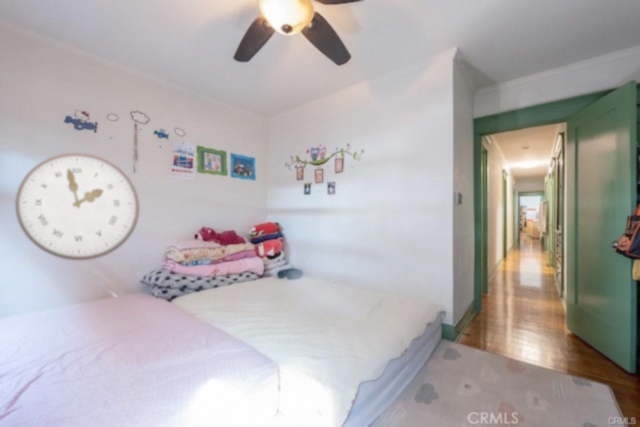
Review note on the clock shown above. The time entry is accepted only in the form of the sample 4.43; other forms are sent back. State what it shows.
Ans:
1.58
